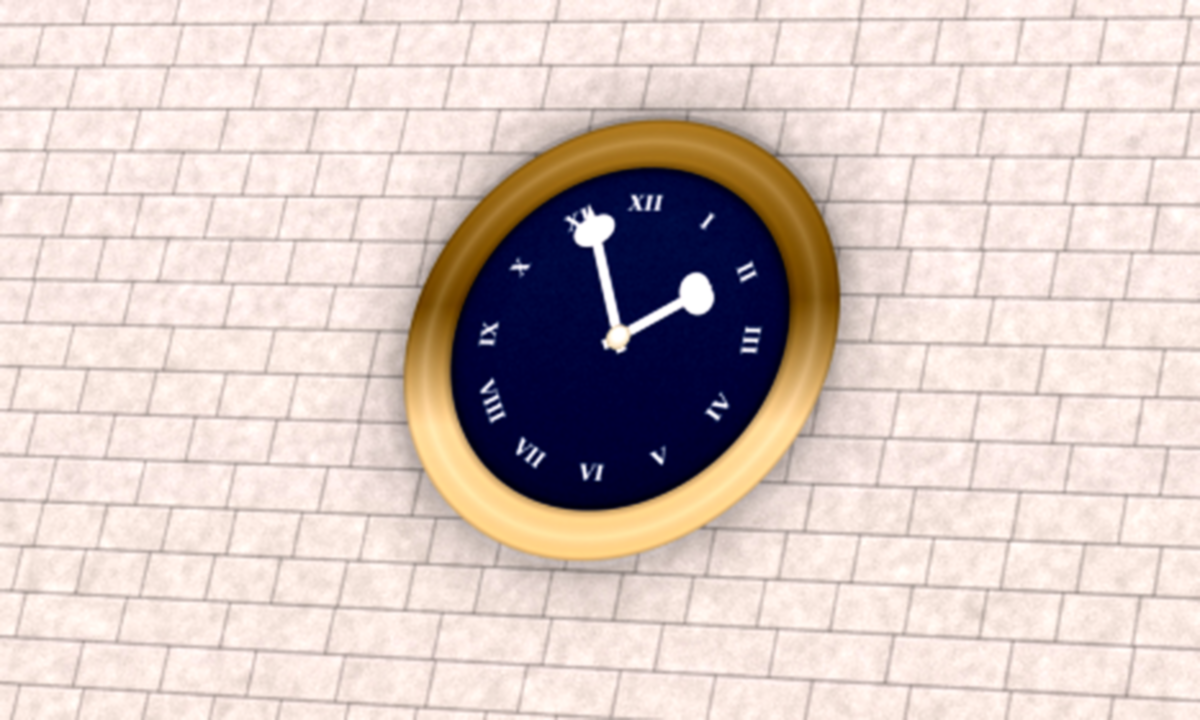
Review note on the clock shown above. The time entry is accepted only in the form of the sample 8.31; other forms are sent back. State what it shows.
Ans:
1.56
